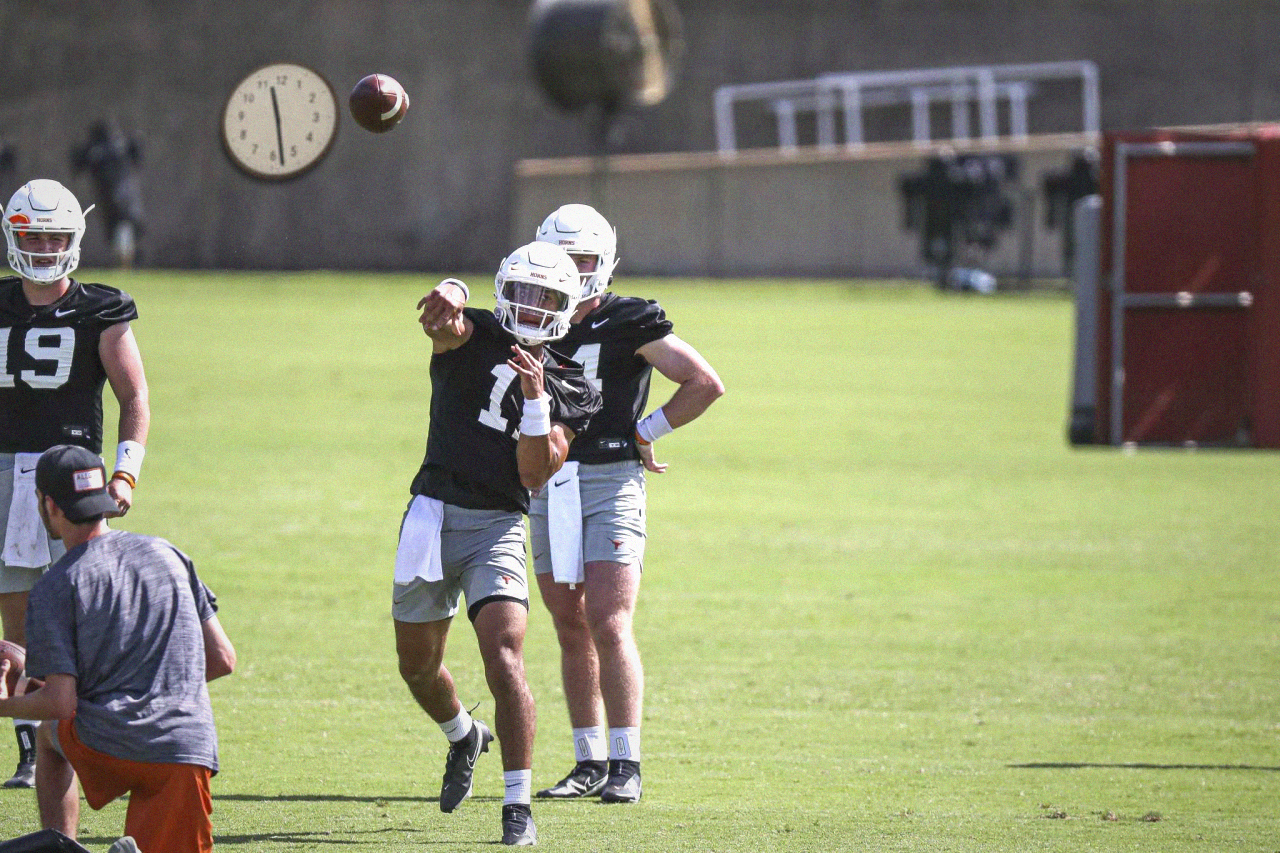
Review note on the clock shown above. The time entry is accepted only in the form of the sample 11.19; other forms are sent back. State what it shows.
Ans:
11.28
